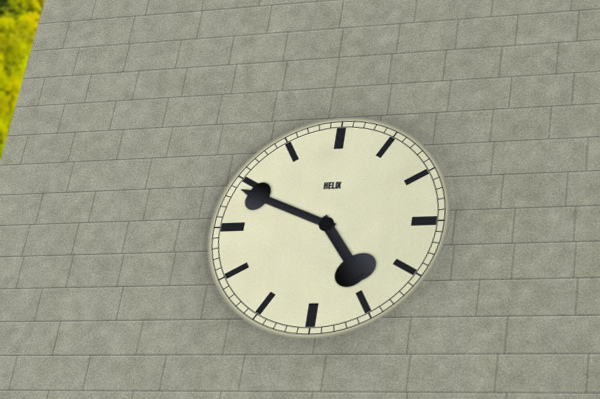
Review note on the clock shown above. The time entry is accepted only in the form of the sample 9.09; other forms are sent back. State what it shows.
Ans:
4.49
